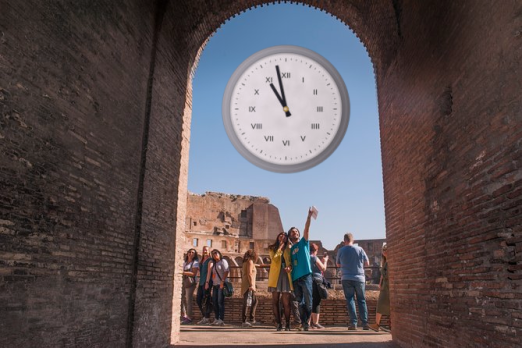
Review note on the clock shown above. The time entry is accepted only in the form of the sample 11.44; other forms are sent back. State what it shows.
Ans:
10.58
